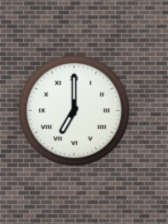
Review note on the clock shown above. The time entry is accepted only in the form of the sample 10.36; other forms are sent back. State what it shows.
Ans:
7.00
